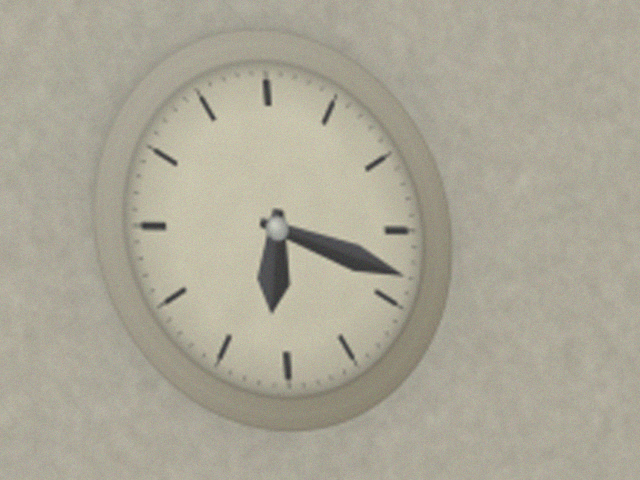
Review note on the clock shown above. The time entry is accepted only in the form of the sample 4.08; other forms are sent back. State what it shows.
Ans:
6.18
